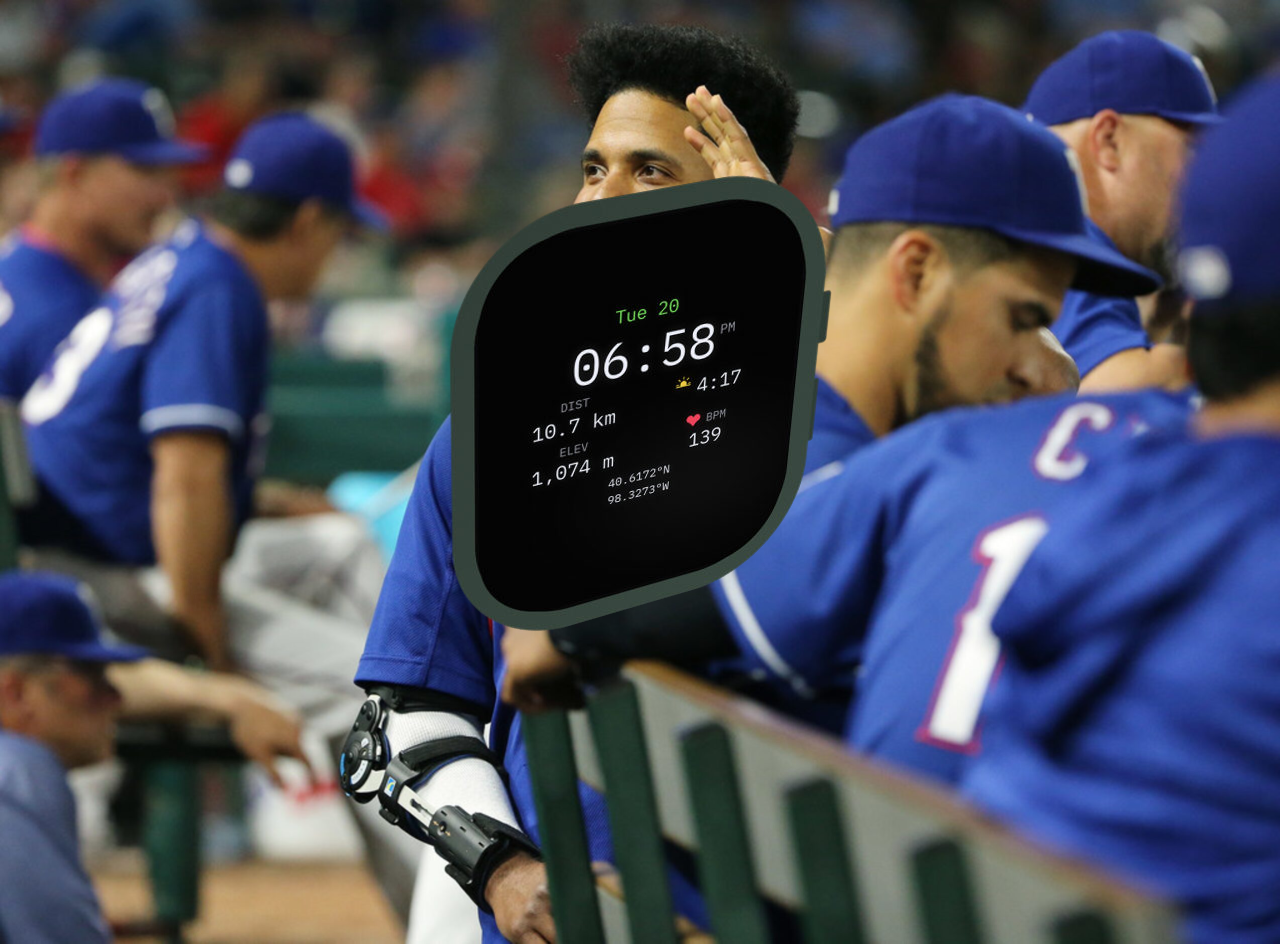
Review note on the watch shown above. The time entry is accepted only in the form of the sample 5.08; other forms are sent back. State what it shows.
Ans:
6.58
